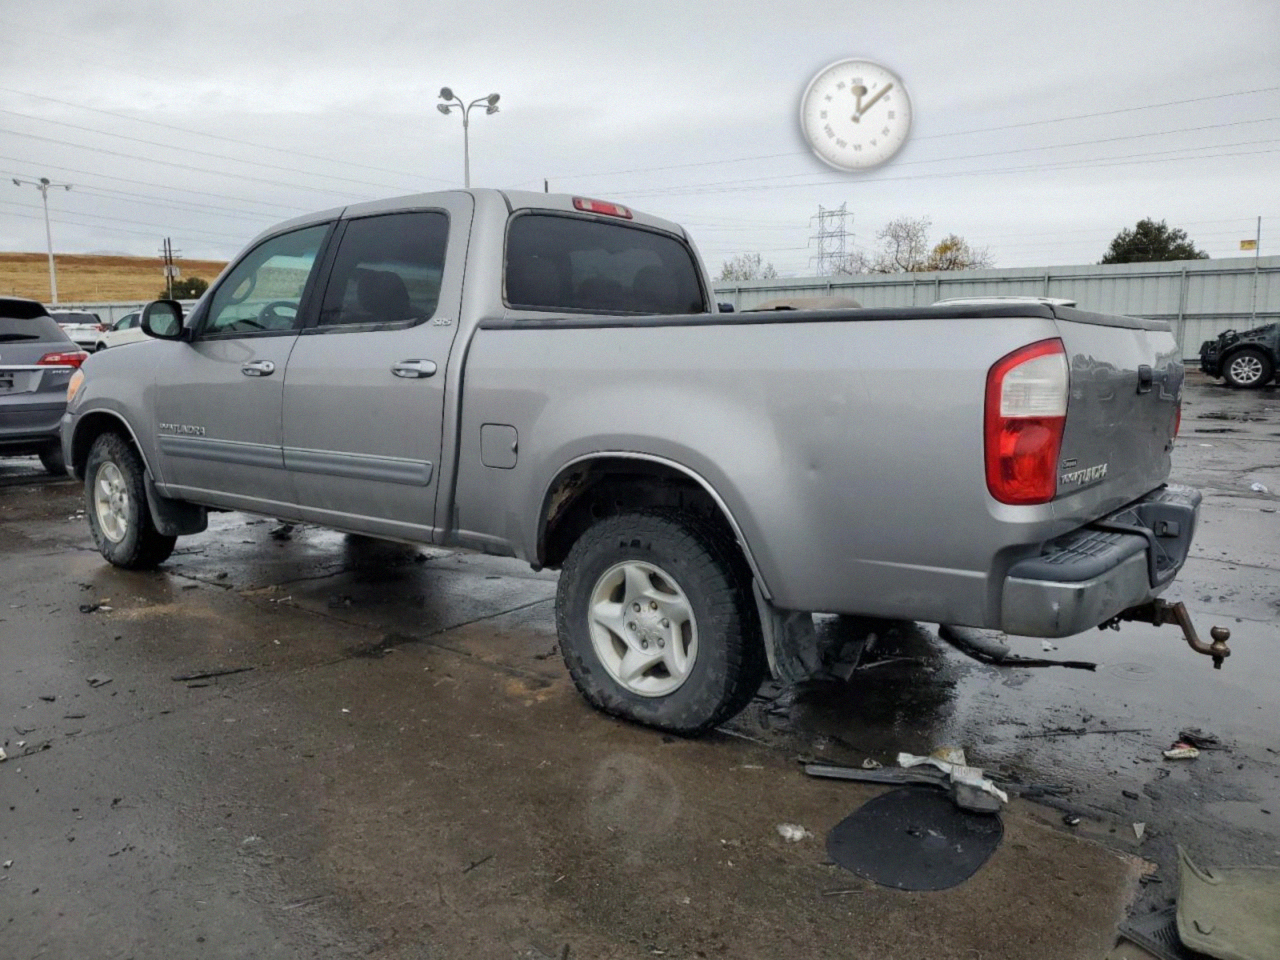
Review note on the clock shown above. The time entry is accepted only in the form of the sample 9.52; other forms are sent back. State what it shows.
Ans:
12.08
